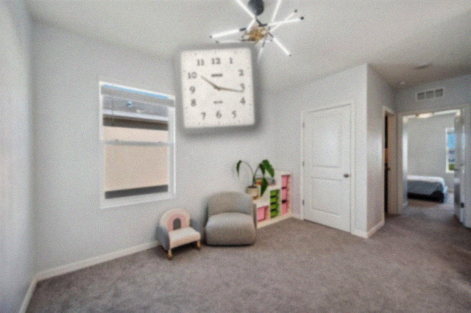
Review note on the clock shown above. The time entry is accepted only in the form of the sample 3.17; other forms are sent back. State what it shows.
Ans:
10.17
